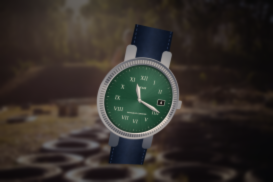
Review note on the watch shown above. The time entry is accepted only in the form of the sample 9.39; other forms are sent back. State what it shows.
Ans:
11.19
